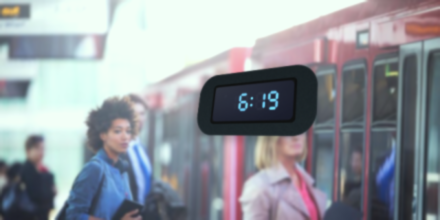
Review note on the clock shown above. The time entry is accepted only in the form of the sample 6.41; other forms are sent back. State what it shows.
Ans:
6.19
